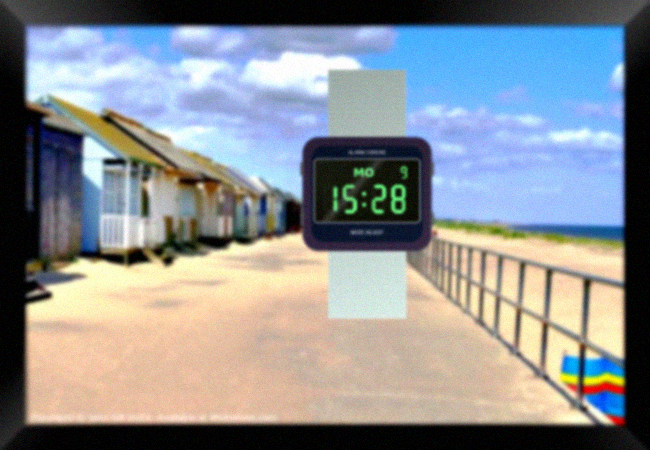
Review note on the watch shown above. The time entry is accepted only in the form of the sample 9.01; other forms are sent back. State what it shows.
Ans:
15.28
